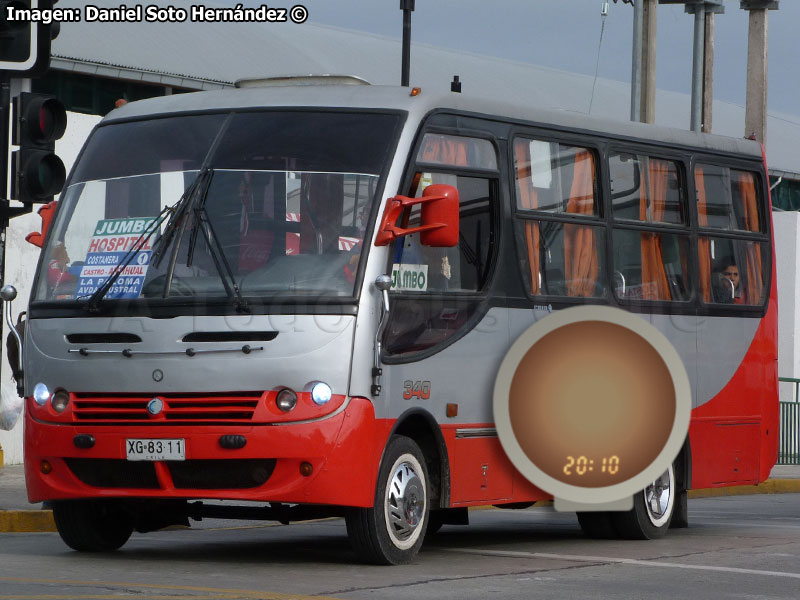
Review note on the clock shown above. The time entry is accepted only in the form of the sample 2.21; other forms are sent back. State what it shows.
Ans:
20.10
